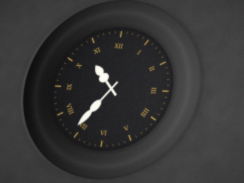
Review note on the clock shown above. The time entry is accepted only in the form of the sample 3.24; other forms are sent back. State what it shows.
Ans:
10.36
